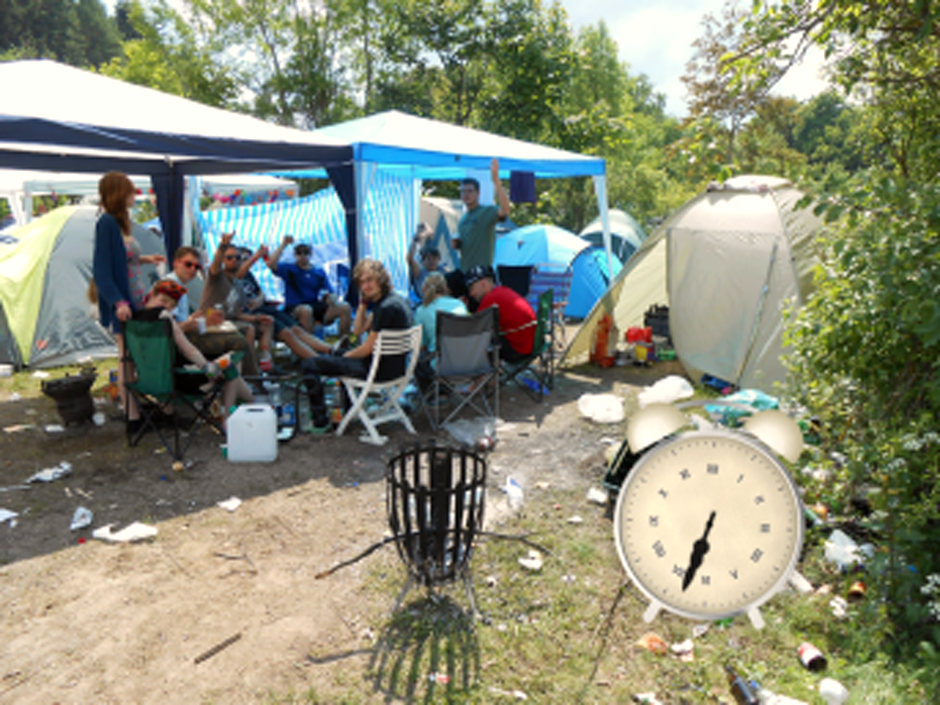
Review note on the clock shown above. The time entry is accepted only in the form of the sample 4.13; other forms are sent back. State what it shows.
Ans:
6.33
